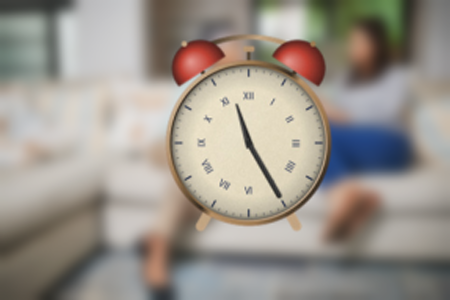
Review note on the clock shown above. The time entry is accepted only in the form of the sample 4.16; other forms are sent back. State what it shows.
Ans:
11.25
